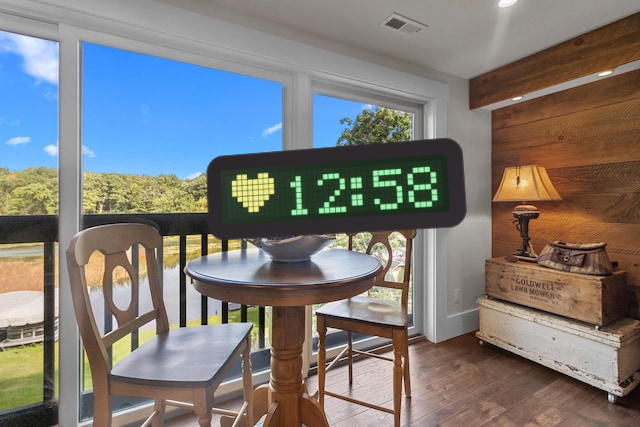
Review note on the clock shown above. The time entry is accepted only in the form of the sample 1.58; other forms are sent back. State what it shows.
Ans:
12.58
